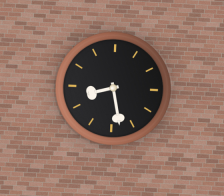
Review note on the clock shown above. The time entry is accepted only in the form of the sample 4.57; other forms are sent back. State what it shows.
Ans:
8.28
